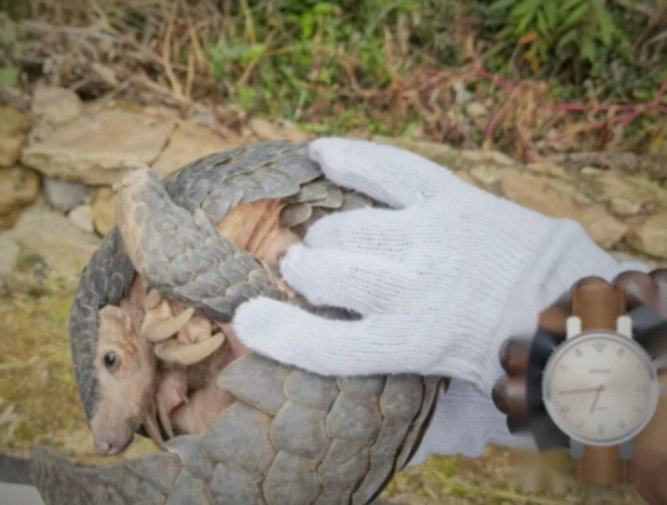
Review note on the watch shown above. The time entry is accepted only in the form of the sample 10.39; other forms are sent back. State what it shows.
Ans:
6.44
